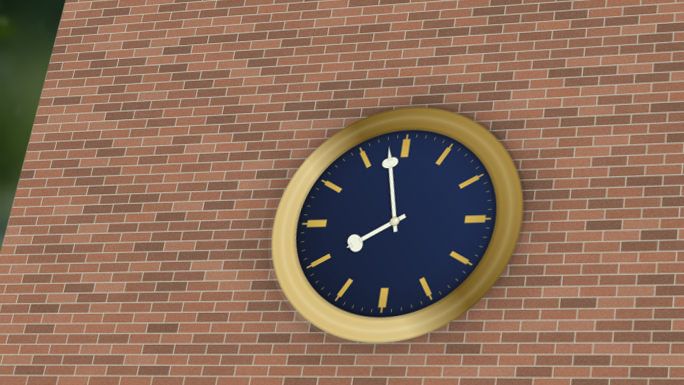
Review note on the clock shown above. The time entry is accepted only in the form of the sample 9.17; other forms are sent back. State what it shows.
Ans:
7.58
